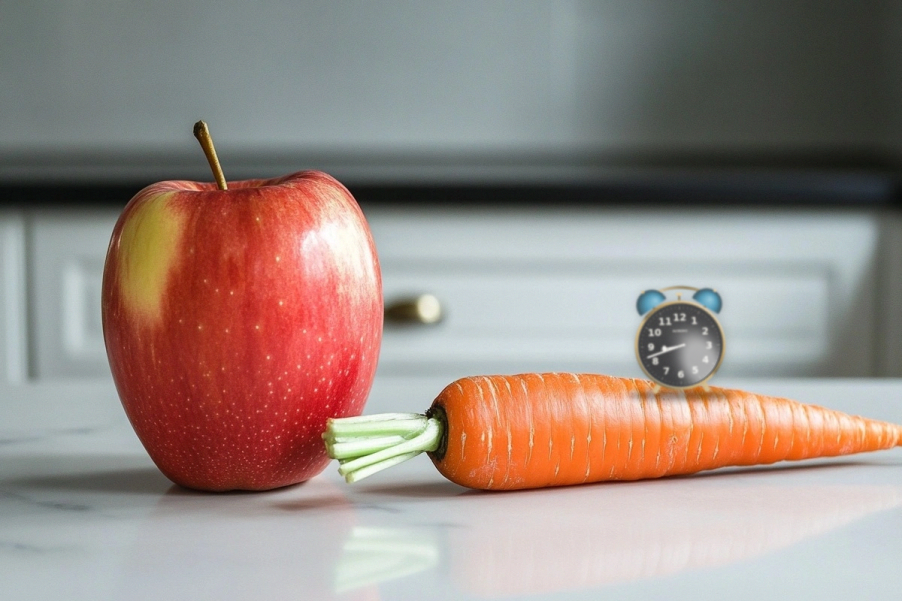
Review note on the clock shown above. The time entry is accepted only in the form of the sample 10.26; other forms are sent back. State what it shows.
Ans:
8.42
